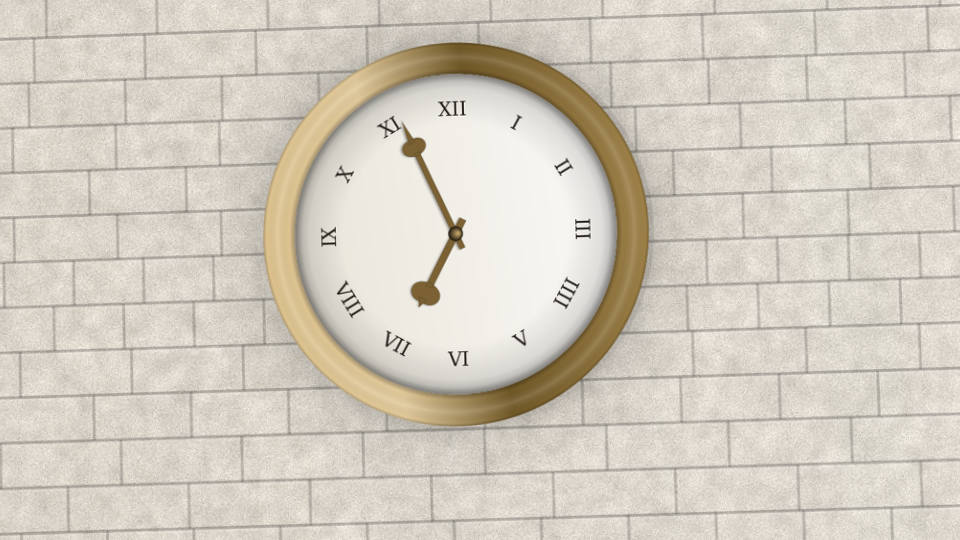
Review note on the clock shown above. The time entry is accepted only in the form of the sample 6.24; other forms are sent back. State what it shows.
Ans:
6.56
